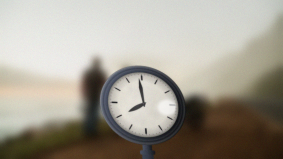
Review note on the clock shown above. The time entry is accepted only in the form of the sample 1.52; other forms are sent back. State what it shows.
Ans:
7.59
